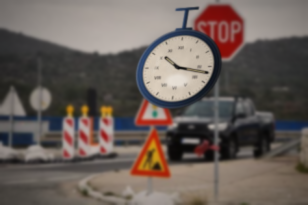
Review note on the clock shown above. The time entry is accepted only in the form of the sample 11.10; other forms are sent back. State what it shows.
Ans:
10.17
